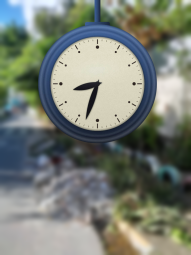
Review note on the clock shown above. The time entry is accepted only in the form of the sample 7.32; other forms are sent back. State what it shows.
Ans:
8.33
